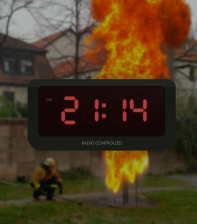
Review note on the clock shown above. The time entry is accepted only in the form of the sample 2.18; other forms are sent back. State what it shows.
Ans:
21.14
